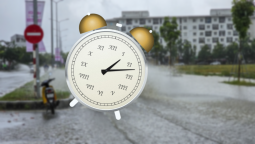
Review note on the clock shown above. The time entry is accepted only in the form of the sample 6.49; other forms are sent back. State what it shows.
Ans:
1.12
